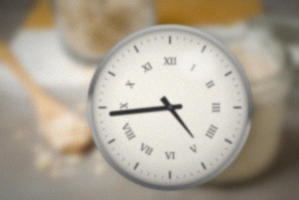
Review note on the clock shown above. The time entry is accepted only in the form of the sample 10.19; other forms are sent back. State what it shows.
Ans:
4.44
